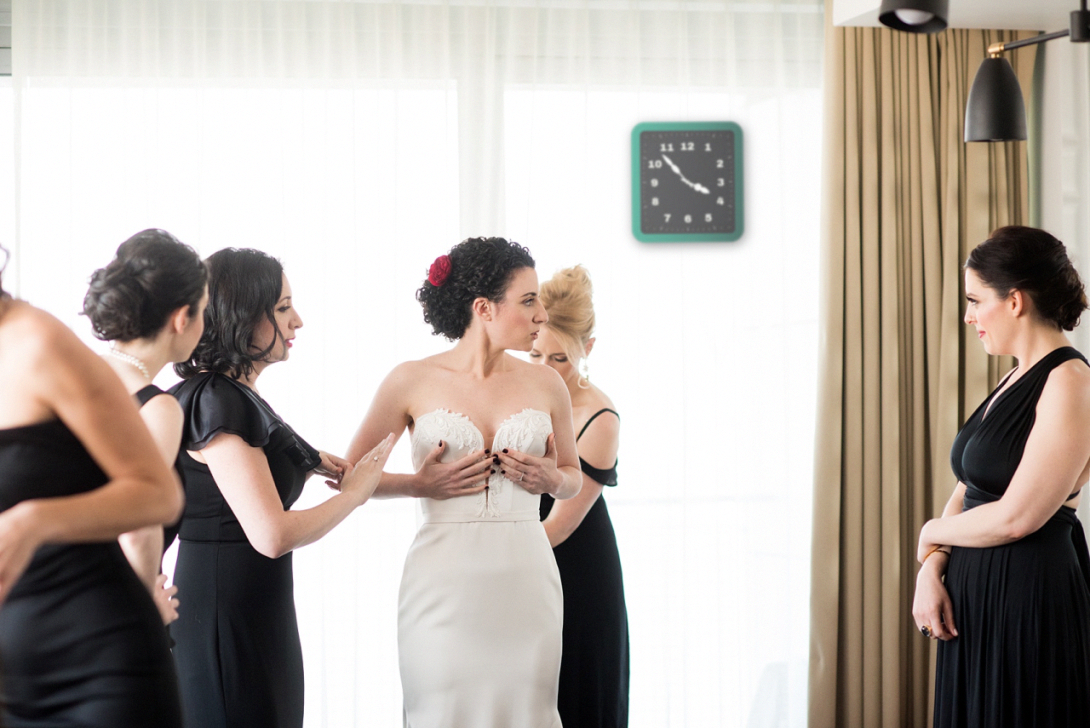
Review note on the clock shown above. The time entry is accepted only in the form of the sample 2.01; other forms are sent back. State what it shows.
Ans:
3.53
